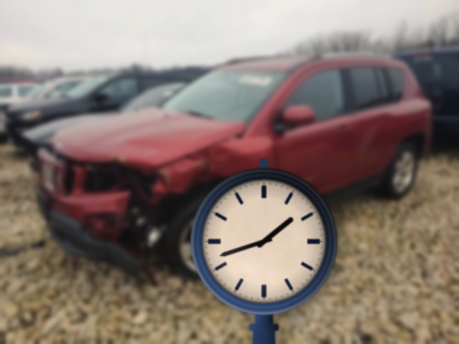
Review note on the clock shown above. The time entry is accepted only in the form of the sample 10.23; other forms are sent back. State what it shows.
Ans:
1.42
